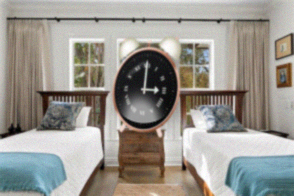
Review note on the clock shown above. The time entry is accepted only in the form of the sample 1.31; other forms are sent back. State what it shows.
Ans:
3.00
